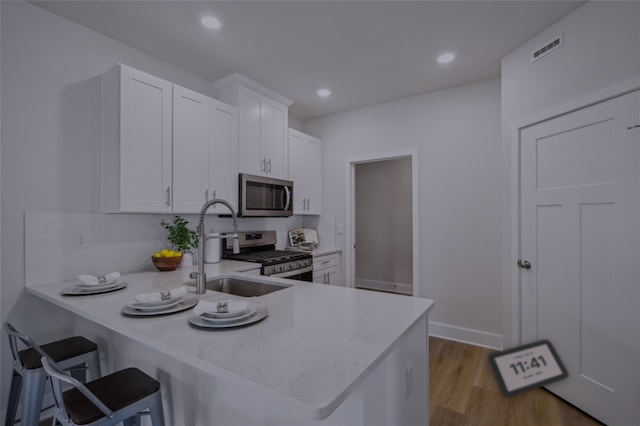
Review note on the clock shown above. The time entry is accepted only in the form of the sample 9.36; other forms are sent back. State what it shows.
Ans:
11.41
